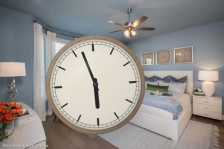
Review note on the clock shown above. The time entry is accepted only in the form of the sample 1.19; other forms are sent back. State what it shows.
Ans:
5.57
